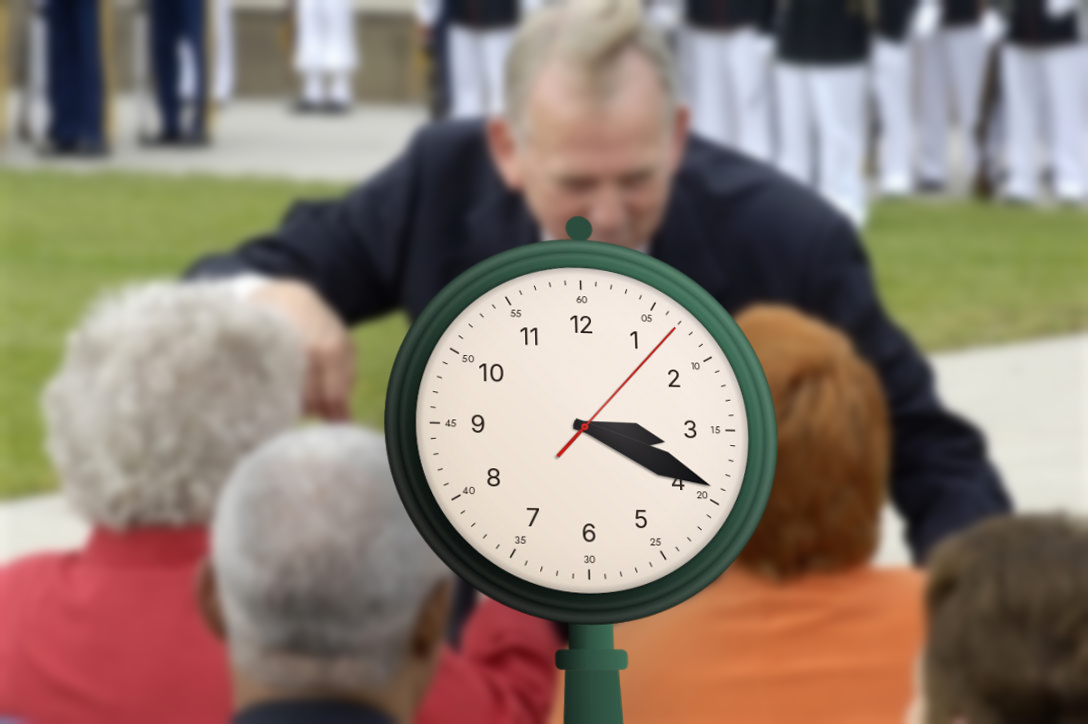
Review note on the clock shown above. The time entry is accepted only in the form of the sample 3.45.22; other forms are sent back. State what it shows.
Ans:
3.19.07
